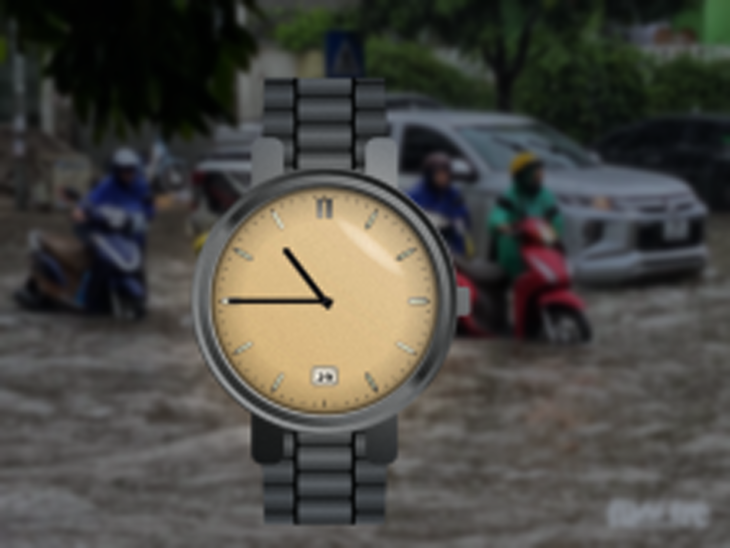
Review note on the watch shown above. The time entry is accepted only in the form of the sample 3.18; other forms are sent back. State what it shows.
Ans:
10.45
